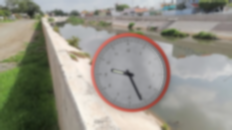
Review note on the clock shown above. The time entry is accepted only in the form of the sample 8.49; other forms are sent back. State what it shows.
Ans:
9.26
